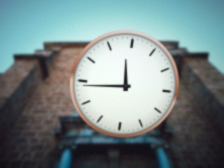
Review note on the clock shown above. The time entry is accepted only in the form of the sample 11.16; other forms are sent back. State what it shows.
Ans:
11.44
